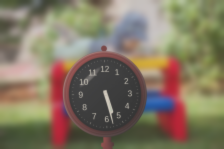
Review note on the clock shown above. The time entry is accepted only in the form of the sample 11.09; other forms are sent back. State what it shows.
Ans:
5.28
